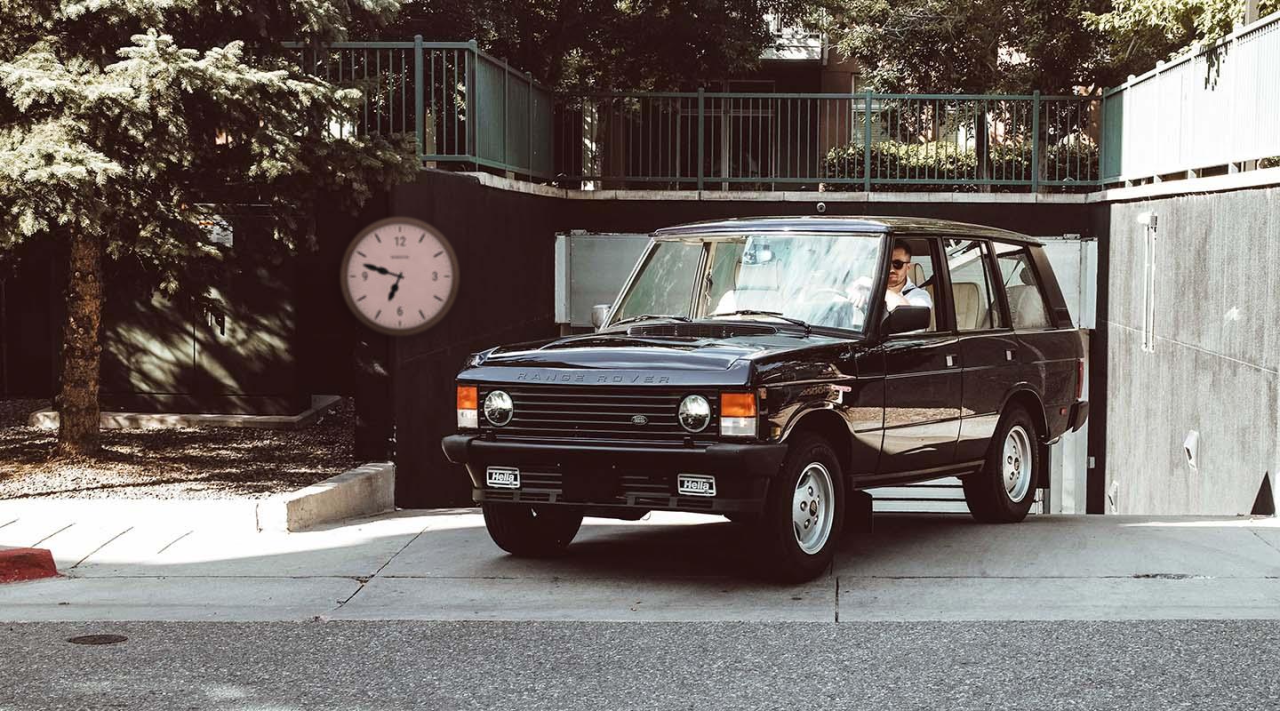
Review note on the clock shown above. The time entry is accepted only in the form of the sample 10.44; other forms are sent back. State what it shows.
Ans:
6.48
